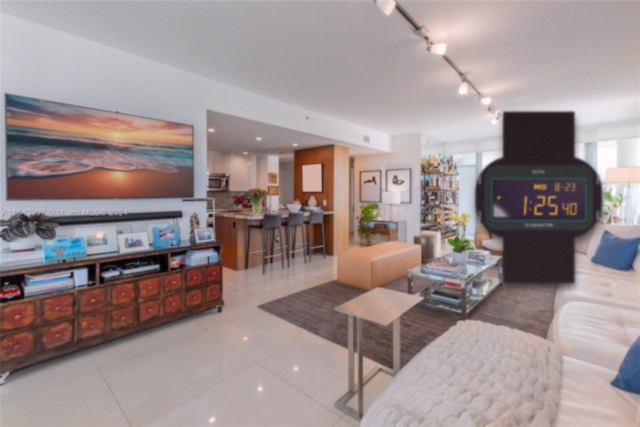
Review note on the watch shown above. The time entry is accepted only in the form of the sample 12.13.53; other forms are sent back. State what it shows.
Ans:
1.25.40
